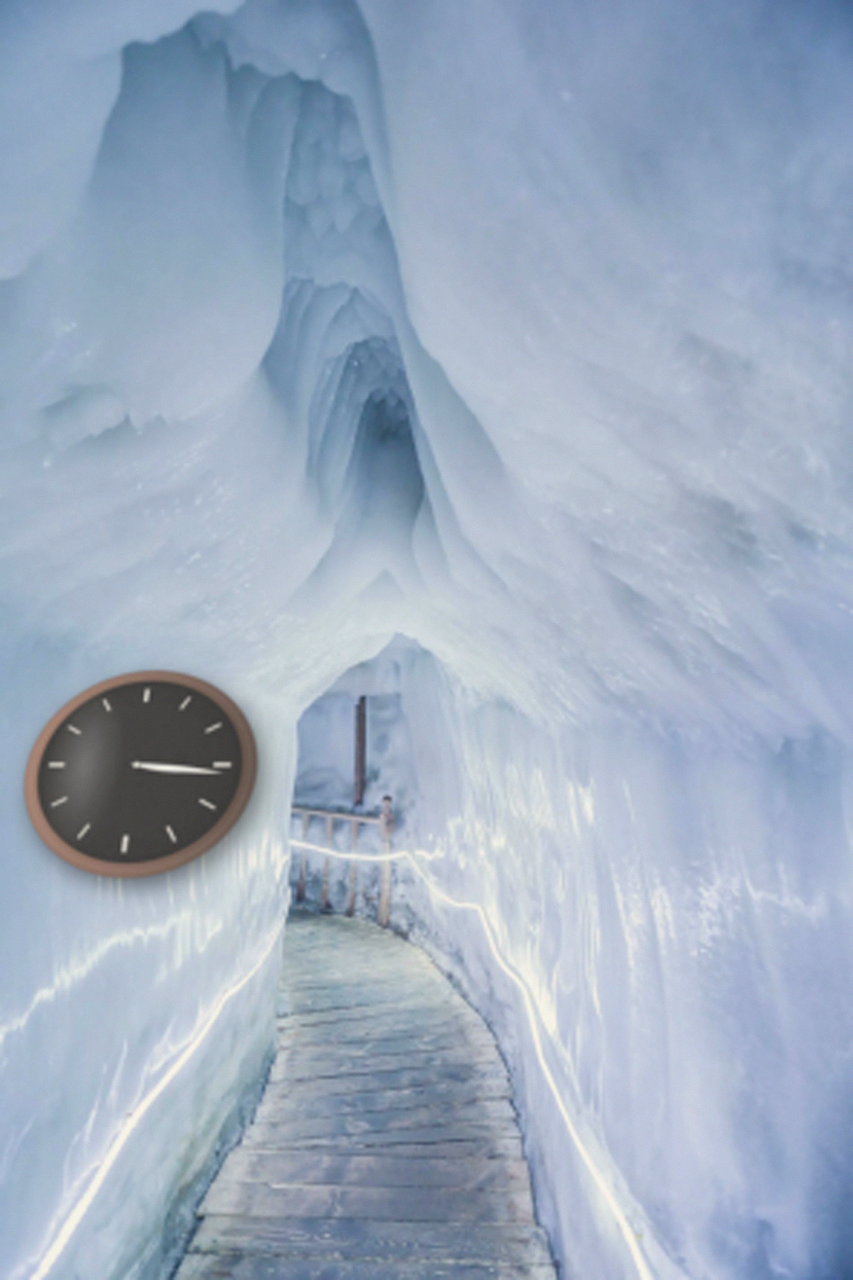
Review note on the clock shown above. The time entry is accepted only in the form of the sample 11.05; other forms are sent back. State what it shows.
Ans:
3.16
